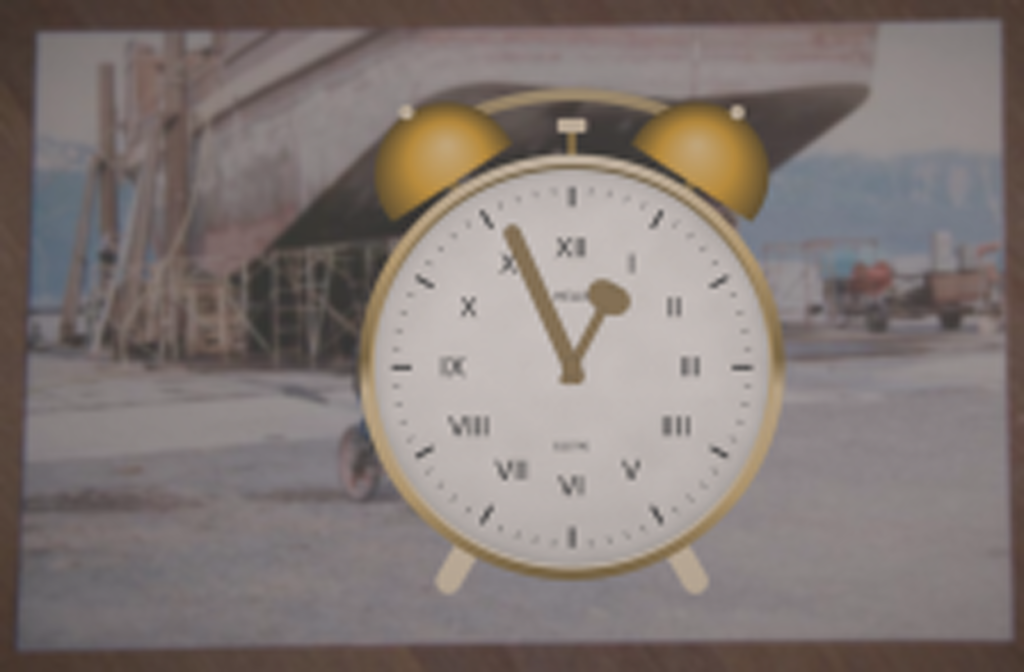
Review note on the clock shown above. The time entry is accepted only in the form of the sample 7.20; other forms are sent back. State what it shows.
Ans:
12.56
